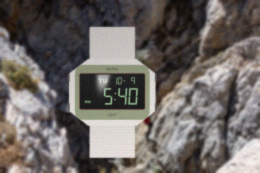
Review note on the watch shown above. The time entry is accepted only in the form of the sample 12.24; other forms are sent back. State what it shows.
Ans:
5.40
